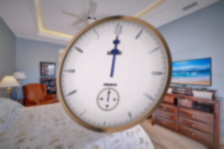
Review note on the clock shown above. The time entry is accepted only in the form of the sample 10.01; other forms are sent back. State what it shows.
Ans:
12.00
